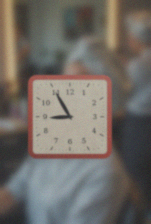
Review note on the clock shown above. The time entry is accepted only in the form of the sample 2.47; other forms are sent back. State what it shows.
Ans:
8.55
